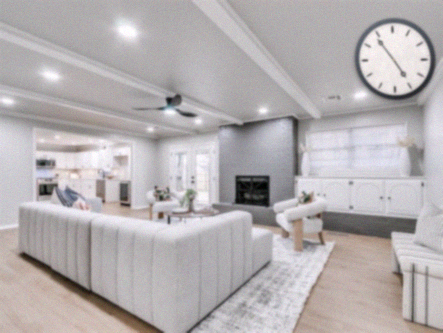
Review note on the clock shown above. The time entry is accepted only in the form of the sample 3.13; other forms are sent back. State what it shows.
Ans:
4.54
